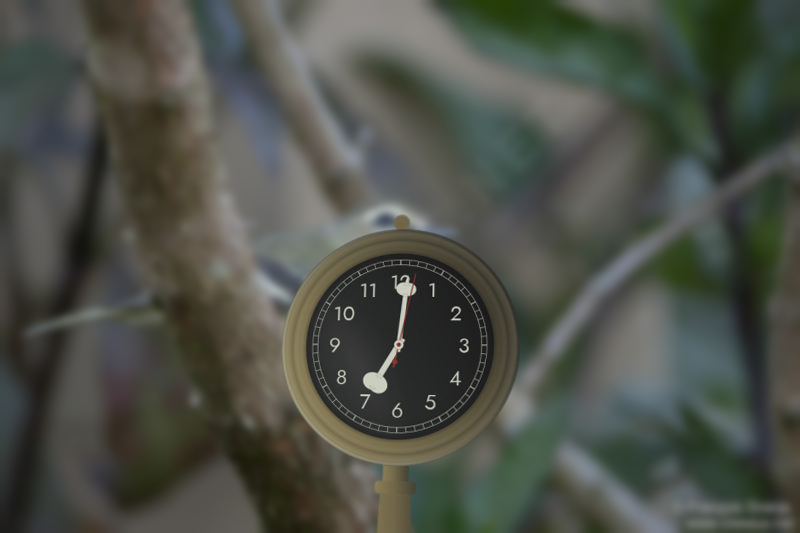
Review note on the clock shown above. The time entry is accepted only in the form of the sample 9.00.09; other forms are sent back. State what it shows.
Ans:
7.01.02
